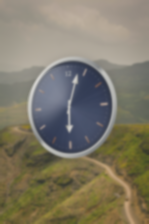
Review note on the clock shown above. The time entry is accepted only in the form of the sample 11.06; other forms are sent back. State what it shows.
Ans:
6.03
